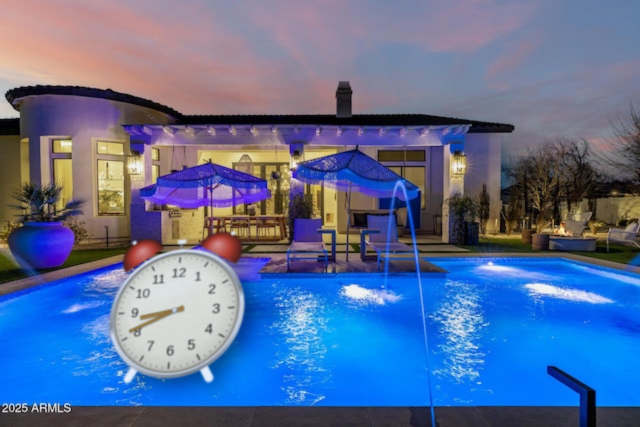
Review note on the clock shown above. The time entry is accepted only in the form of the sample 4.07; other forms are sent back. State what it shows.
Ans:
8.41
